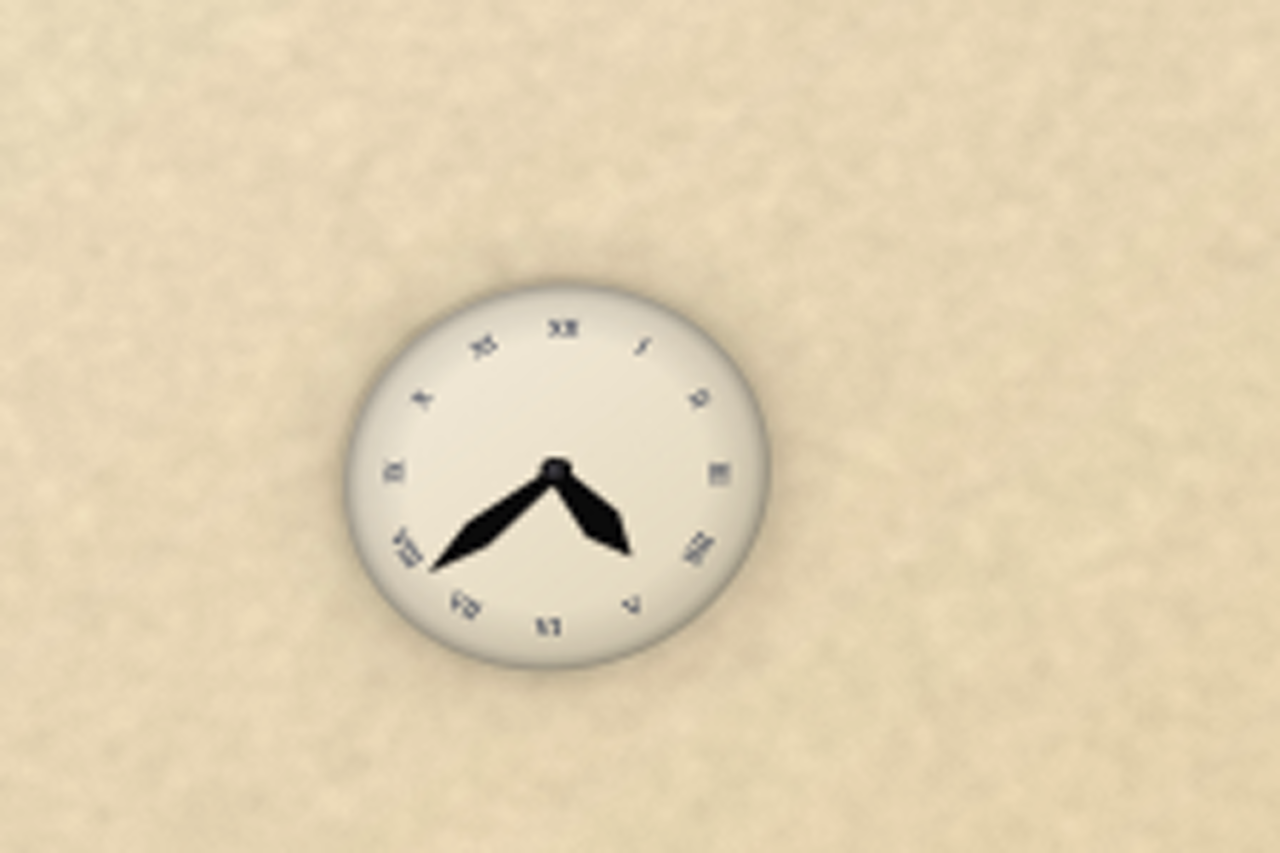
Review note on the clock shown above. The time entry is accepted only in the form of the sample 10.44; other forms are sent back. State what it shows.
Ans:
4.38
